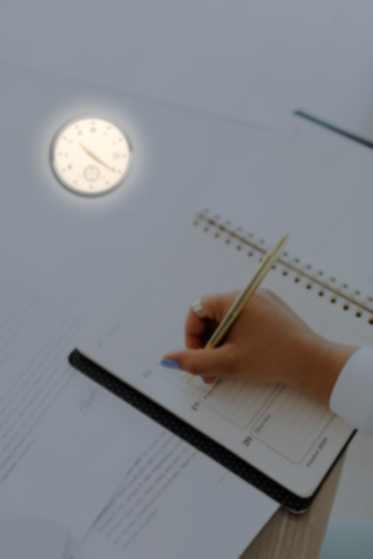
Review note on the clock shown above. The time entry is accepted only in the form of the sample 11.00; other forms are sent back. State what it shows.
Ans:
10.21
